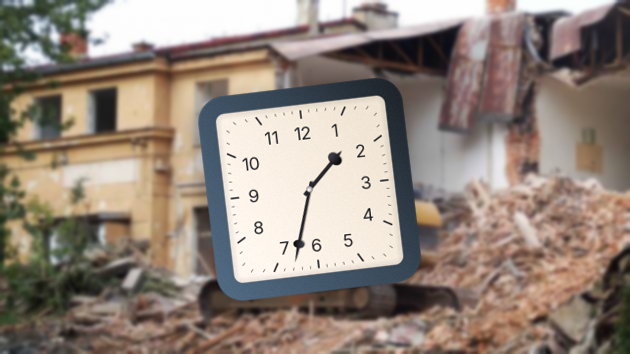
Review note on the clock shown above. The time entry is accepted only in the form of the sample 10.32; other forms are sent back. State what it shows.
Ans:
1.33
